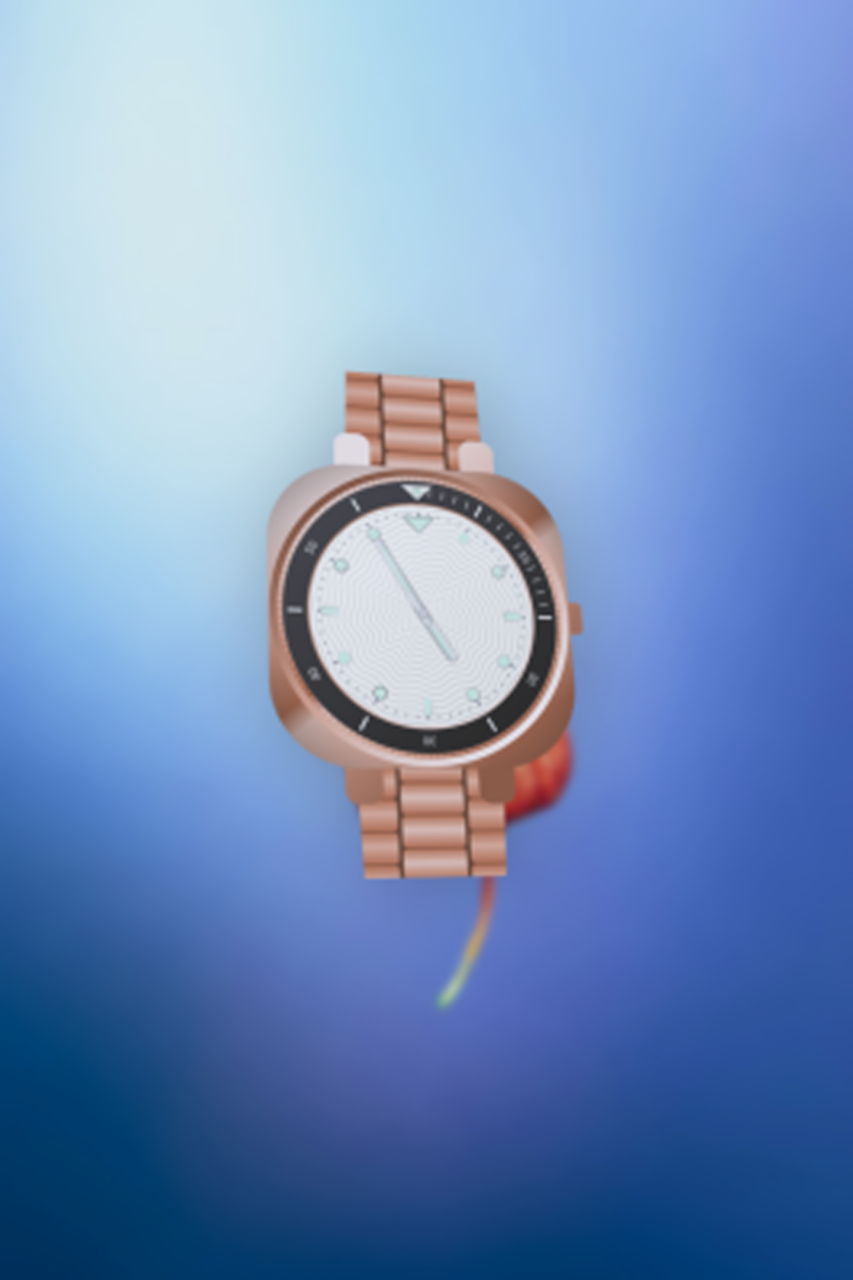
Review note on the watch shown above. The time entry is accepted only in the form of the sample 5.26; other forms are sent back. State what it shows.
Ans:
4.55
